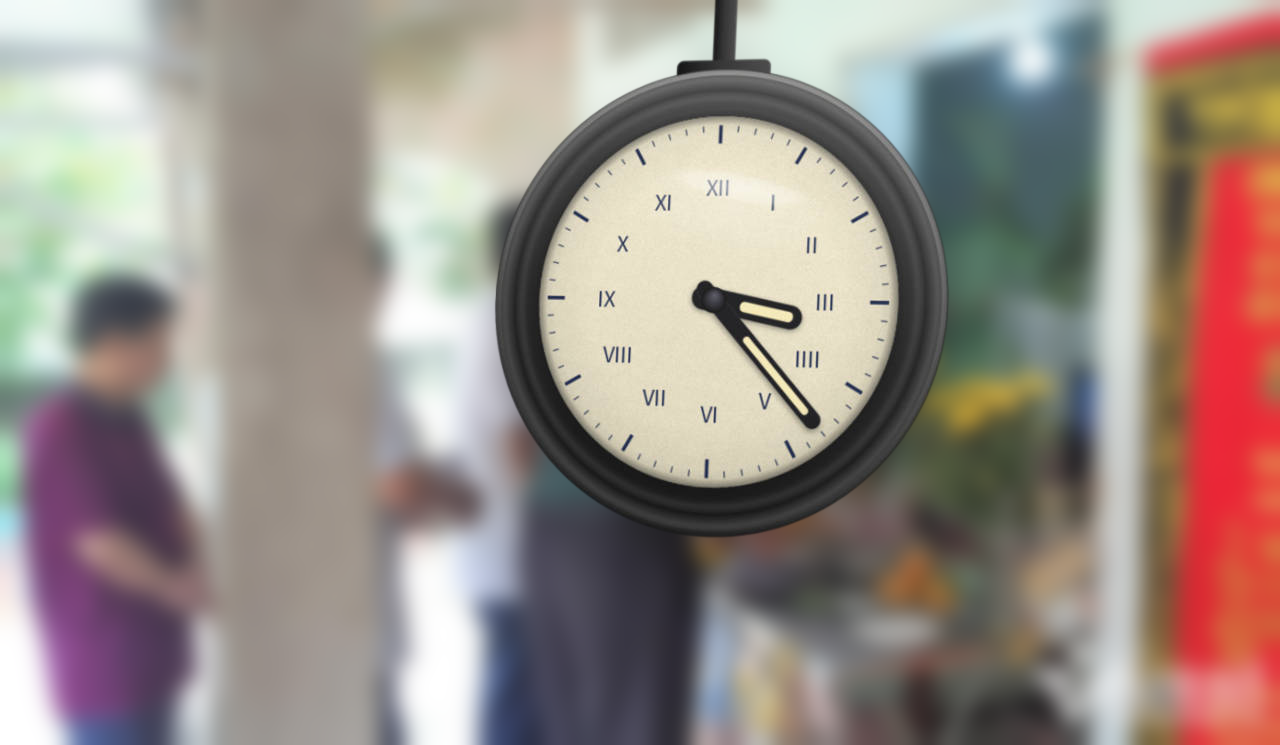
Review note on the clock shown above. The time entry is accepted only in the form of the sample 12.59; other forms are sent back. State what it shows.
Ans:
3.23
